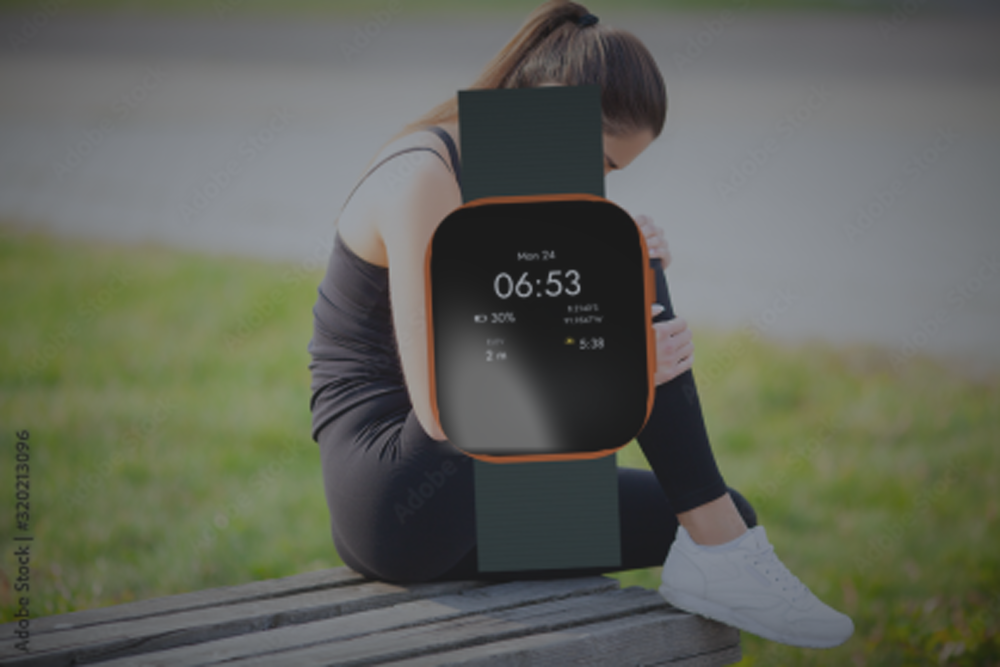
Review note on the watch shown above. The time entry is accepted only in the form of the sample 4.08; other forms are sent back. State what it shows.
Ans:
6.53
